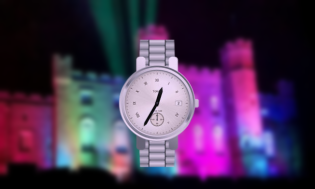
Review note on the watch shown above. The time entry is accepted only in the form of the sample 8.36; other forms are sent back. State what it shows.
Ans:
12.35
